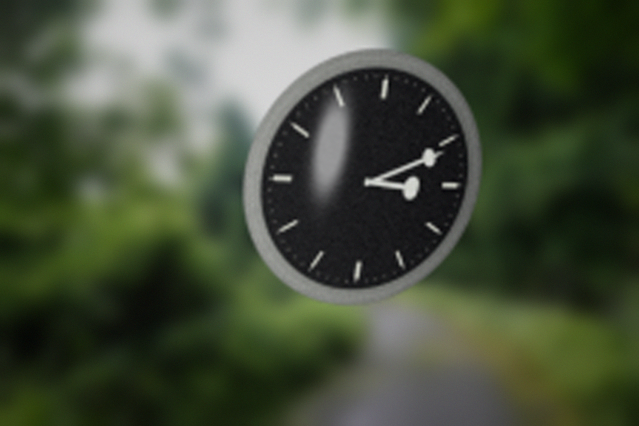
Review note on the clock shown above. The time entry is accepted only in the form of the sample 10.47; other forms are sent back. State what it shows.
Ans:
3.11
